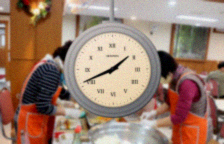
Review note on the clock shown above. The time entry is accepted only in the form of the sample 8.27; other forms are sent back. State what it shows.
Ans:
1.41
